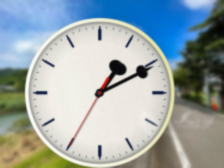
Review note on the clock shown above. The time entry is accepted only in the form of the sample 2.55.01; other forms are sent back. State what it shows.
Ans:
1.10.35
